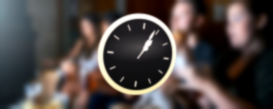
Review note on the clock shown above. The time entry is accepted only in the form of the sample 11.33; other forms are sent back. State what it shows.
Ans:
1.04
